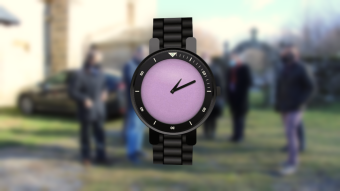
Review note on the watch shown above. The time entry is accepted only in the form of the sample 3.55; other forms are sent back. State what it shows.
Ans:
1.11
